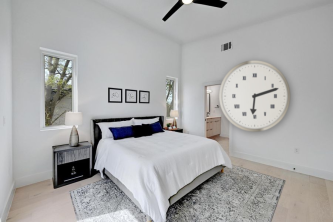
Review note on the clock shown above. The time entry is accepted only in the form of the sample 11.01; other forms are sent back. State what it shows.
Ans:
6.12
